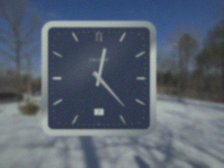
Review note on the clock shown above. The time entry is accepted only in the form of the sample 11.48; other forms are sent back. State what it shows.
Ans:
12.23
